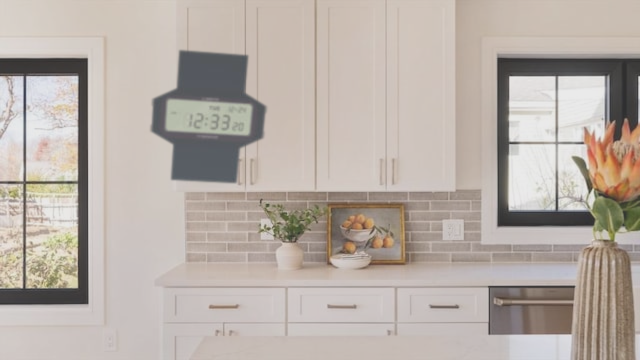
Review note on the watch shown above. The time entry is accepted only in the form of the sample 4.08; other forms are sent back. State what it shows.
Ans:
12.33
